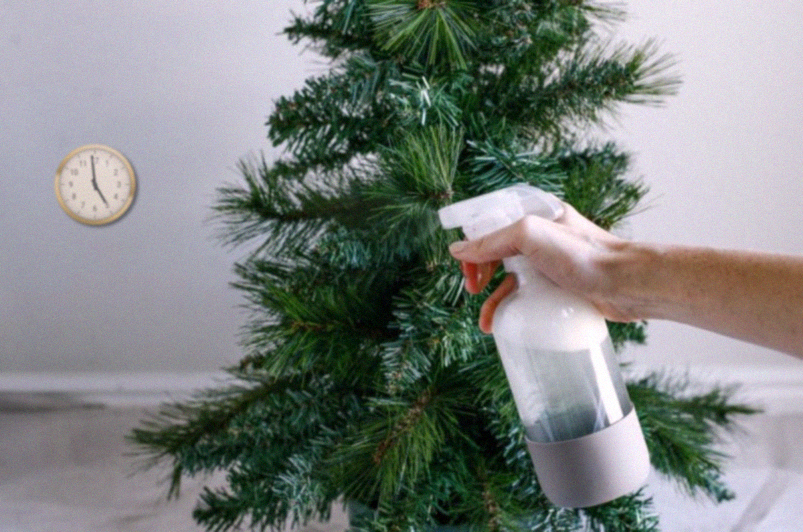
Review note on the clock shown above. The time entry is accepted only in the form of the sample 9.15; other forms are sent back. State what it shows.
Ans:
4.59
